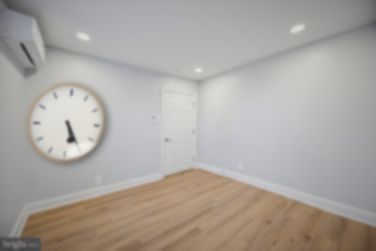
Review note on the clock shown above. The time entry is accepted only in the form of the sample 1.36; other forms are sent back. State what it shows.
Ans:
5.25
